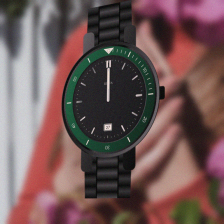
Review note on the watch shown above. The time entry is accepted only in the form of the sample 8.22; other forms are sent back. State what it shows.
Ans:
12.00
